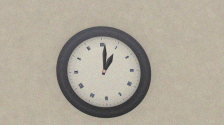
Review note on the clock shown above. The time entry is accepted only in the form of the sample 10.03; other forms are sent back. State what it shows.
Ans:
1.01
